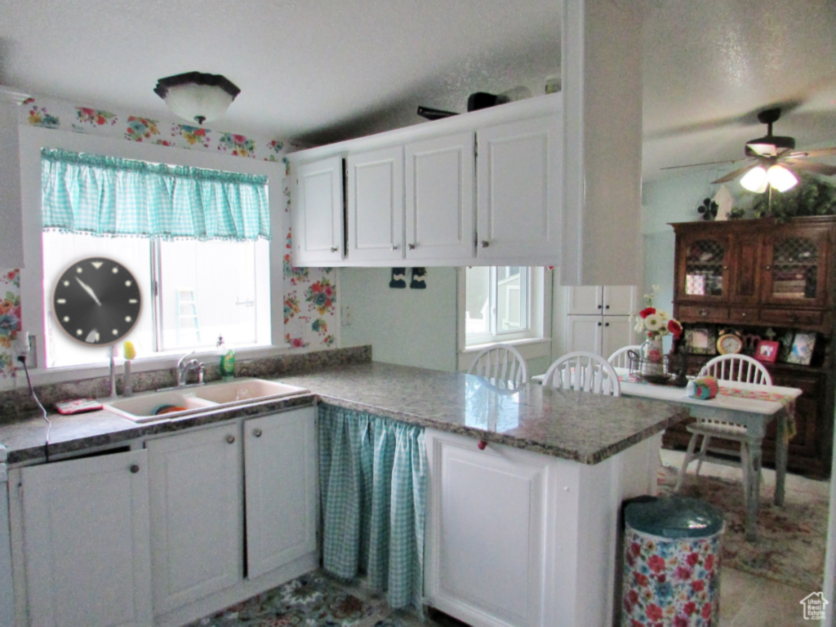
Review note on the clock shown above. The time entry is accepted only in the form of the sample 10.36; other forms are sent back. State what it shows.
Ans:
10.53
